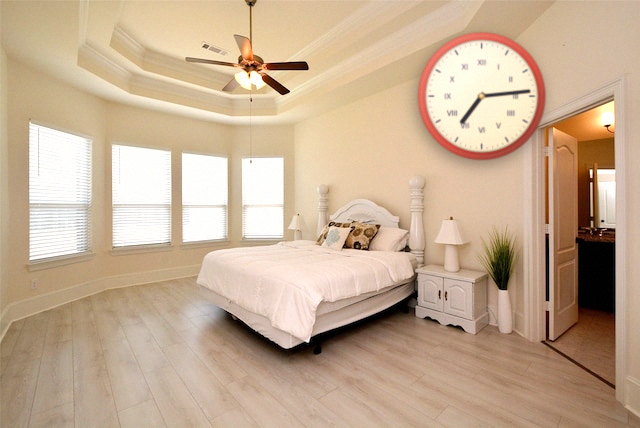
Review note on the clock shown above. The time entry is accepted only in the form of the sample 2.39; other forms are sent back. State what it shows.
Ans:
7.14
